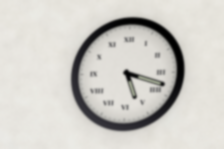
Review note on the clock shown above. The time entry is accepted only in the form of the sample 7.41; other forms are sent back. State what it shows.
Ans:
5.18
